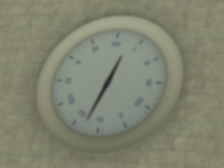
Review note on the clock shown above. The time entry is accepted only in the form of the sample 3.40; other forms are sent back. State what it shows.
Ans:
12.33
